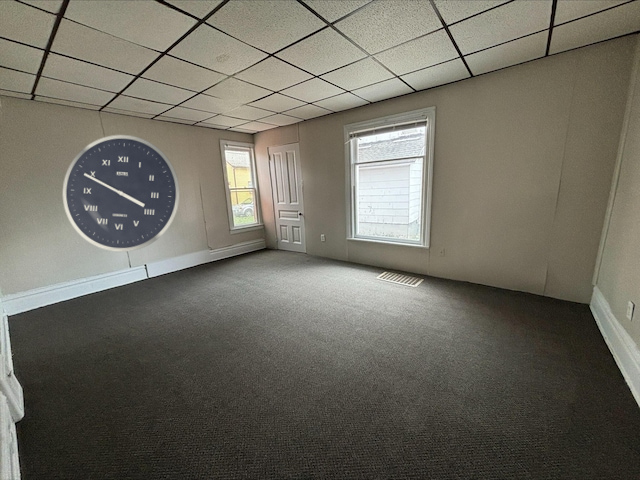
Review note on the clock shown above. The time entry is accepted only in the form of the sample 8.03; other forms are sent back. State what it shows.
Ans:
3.49
